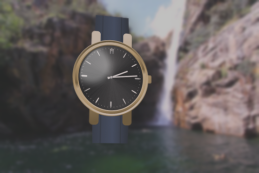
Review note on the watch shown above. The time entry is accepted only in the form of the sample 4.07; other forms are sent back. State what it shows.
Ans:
2.14
